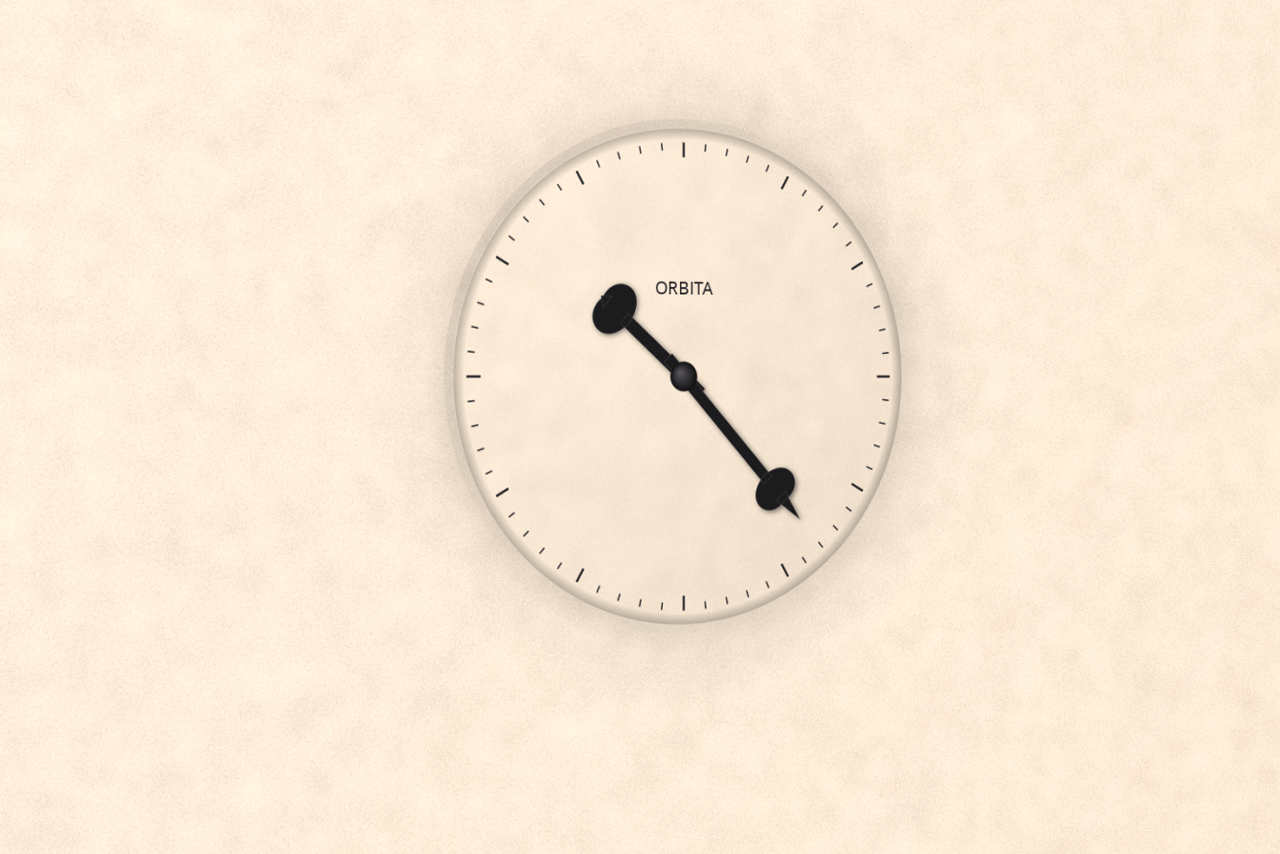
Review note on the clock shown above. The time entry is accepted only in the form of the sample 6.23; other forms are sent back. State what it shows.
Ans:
10.23
